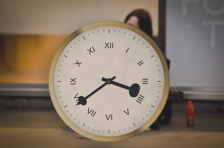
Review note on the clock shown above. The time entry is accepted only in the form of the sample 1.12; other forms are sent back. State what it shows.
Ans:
3.39
